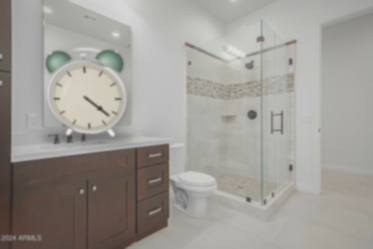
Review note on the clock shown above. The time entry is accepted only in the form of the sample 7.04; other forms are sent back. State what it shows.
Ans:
4.22
